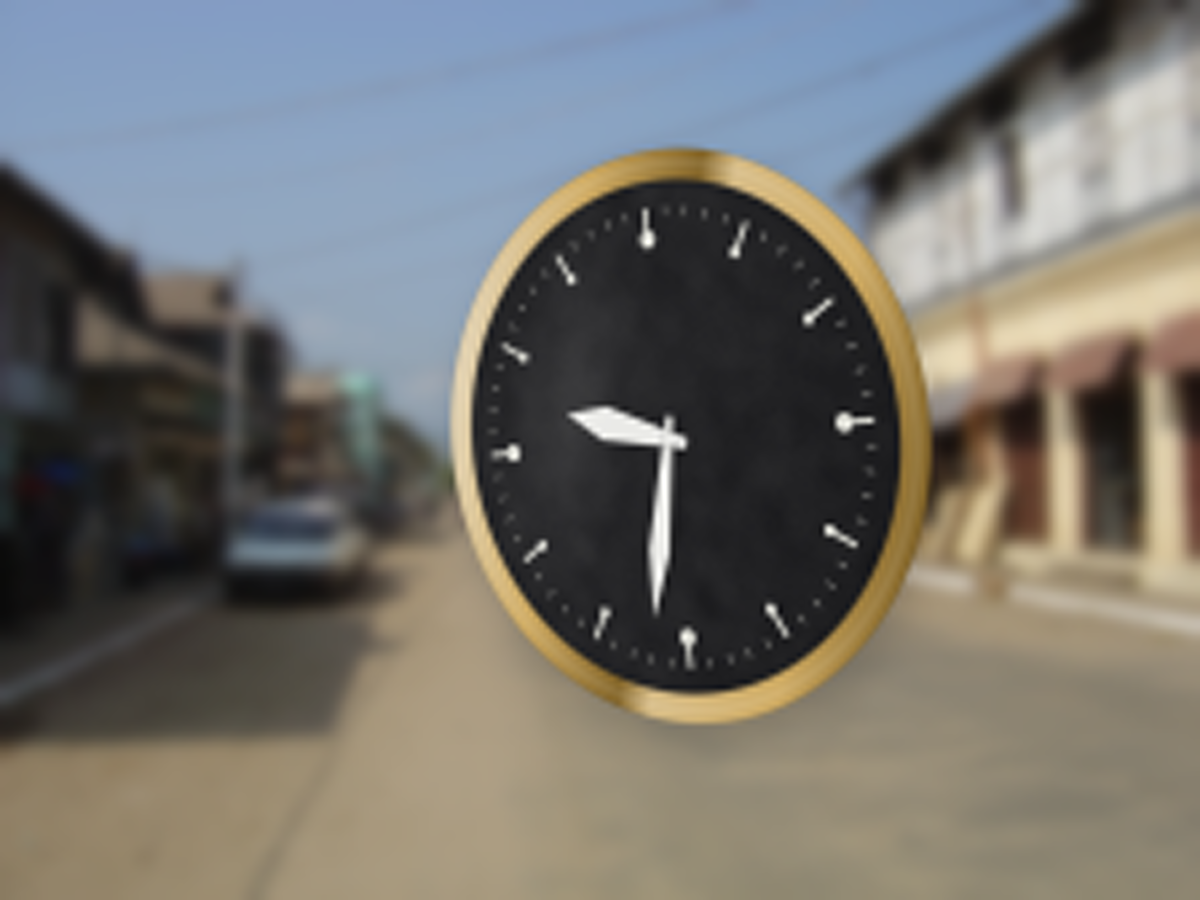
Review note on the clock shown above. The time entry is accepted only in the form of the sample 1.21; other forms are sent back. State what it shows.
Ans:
9.32
